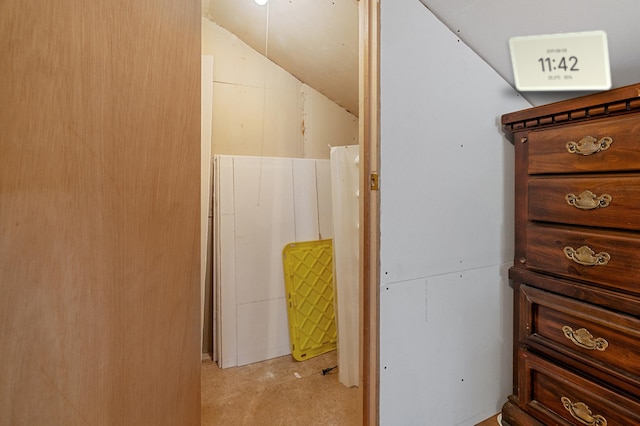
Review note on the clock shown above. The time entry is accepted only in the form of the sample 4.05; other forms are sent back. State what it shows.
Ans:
11.42
